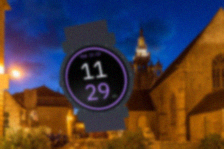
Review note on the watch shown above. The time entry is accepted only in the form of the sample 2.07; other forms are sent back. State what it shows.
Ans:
11.29
